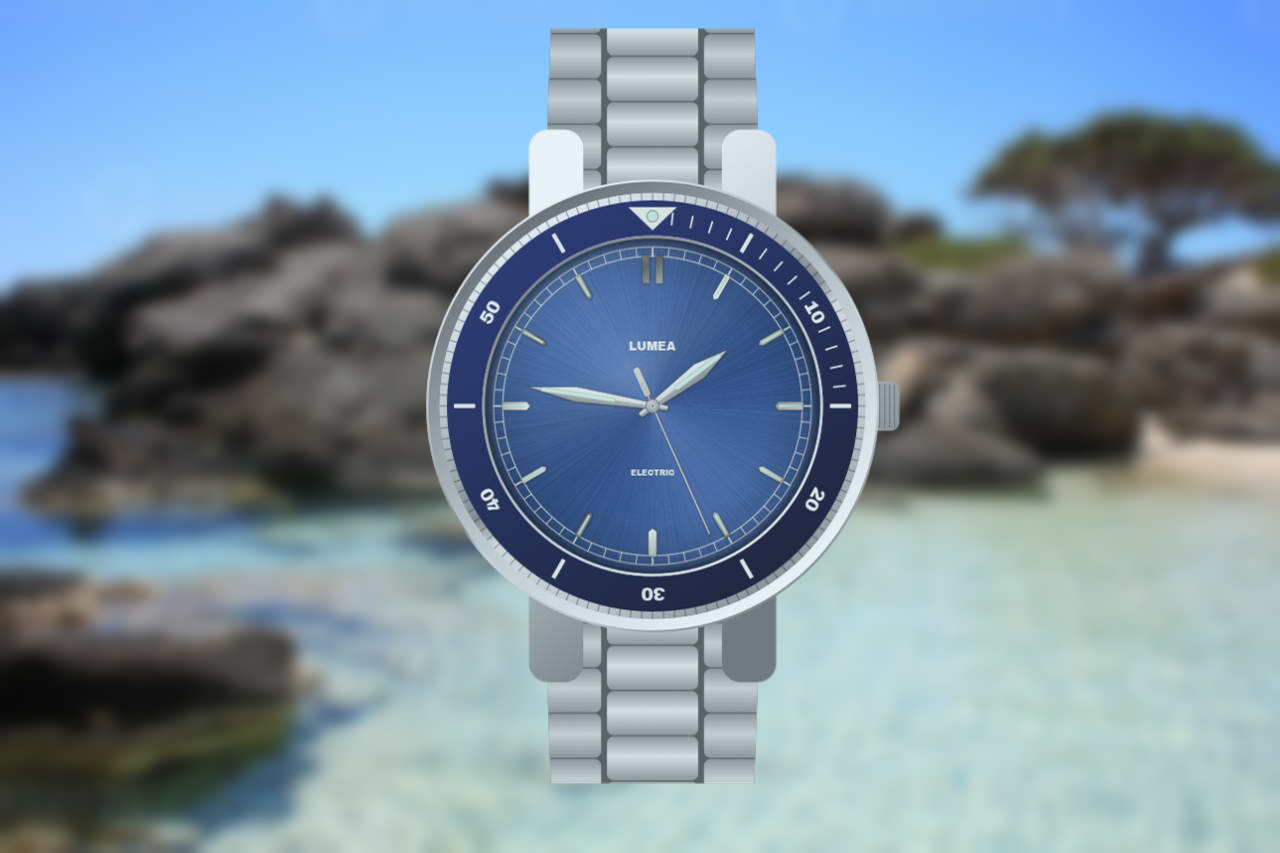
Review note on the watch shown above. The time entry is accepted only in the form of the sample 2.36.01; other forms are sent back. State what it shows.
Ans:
1.46.26
